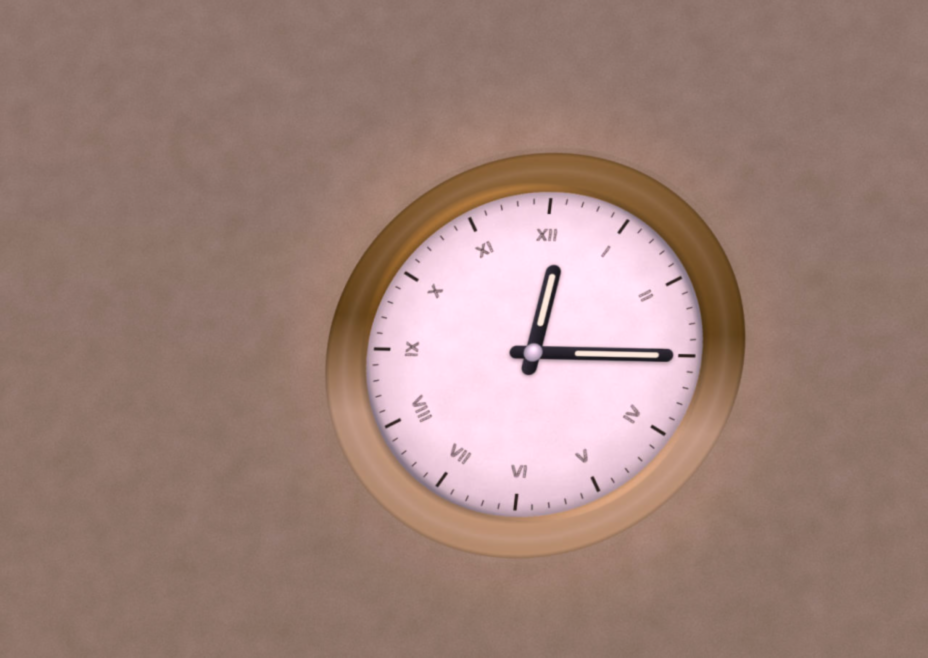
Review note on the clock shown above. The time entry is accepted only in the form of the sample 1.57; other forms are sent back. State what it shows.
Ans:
12.15
